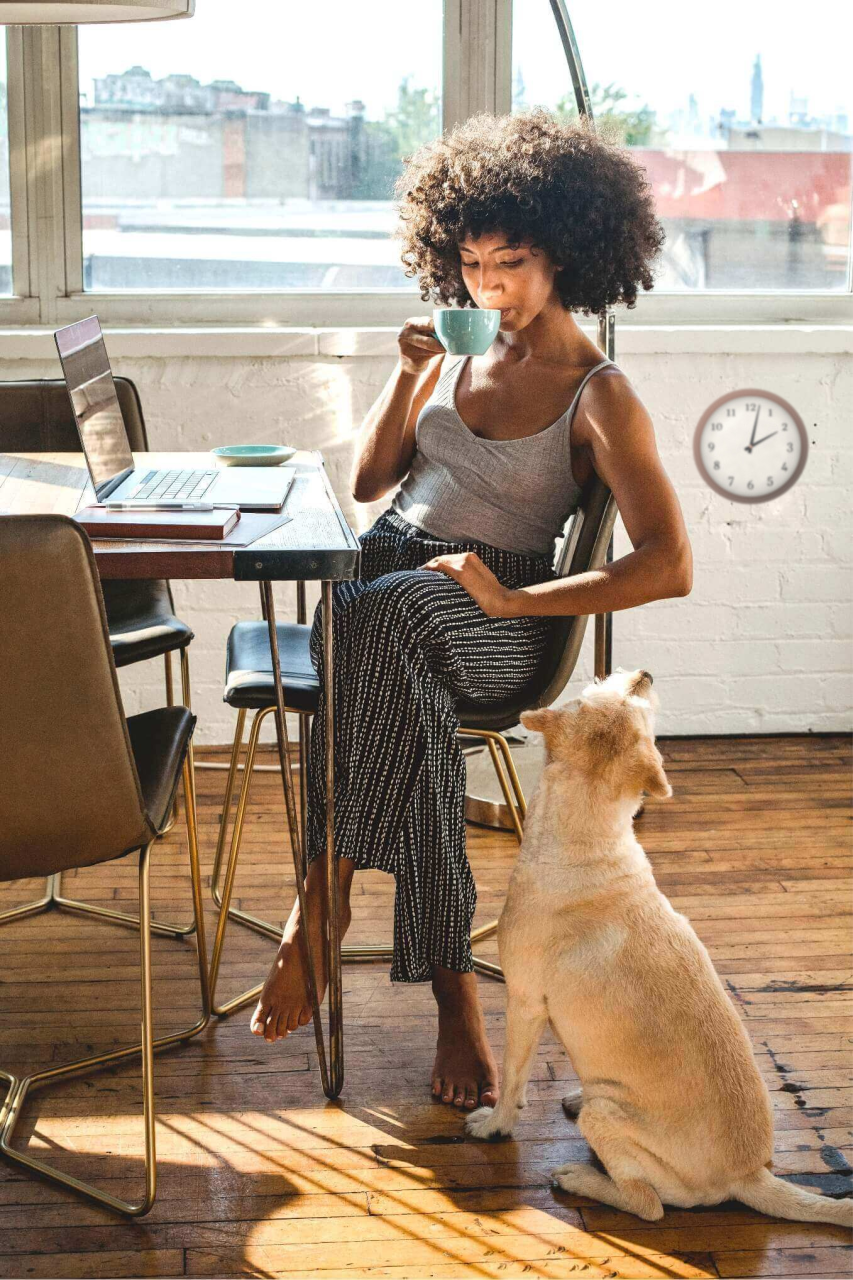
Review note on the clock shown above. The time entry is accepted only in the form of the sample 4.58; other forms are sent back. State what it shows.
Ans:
2.02
